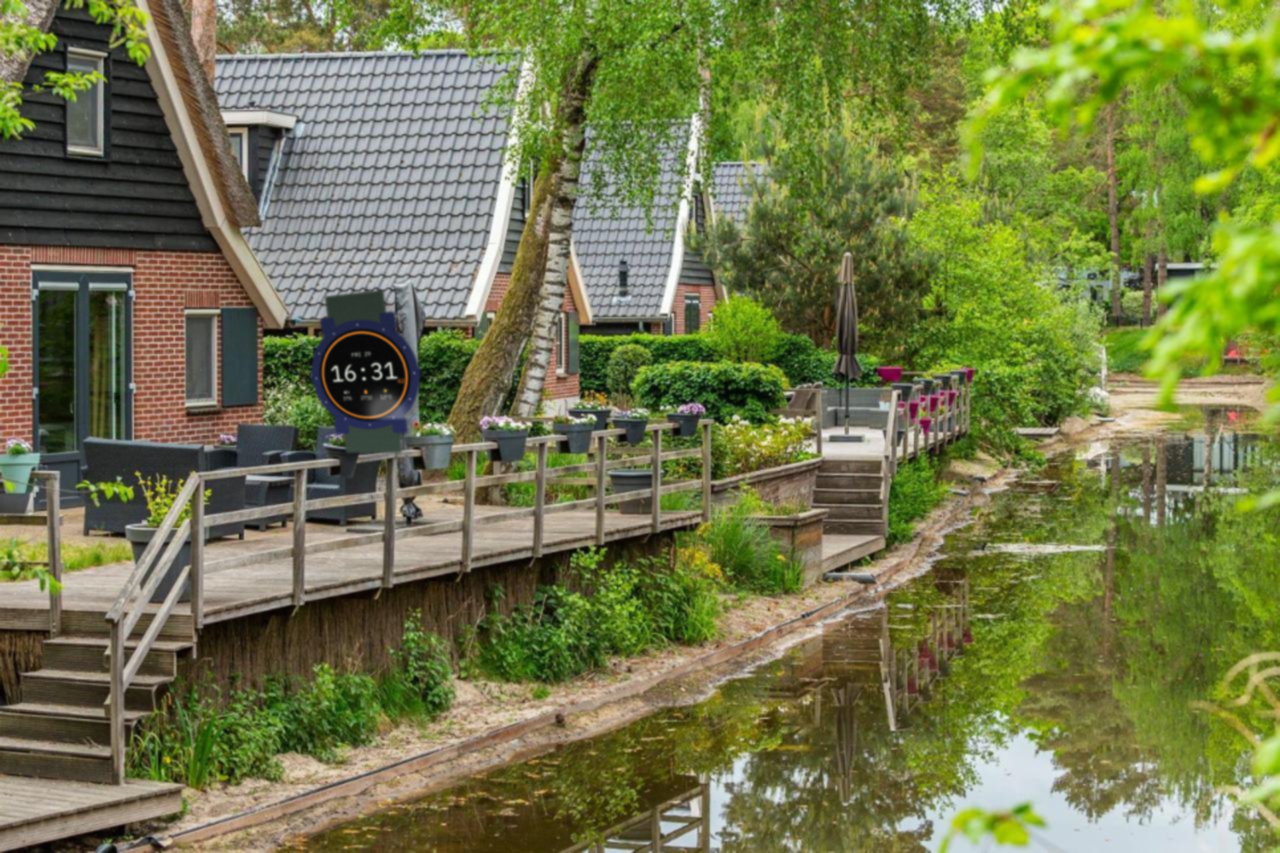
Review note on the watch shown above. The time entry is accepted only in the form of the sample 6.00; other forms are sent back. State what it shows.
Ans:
16.31
